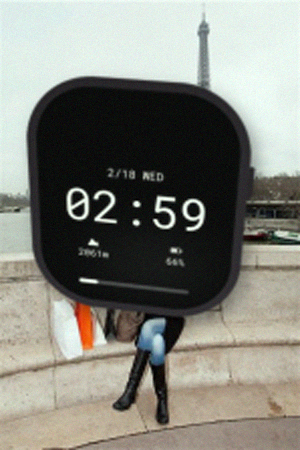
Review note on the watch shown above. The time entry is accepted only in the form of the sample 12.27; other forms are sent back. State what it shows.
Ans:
2.59
